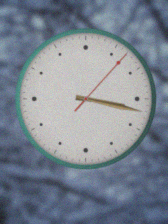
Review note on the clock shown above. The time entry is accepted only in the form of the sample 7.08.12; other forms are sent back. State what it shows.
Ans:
3.17.07
